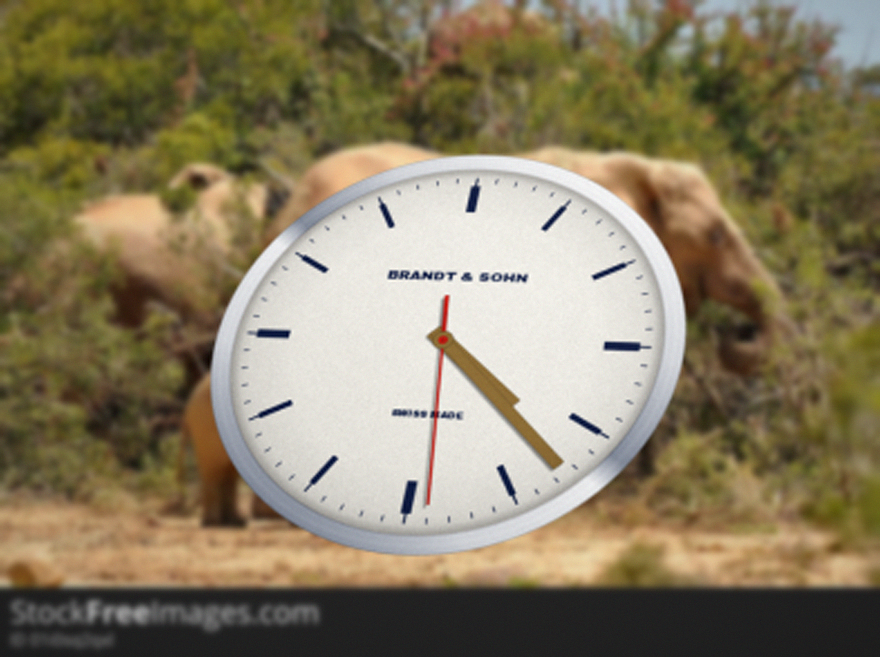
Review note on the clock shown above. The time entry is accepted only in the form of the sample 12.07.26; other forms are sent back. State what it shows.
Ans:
4.22.29
